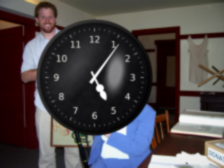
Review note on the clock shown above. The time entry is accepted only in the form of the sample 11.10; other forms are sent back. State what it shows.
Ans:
5.06
